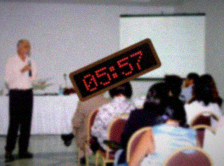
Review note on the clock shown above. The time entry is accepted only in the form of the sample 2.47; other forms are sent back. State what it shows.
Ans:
5.57
